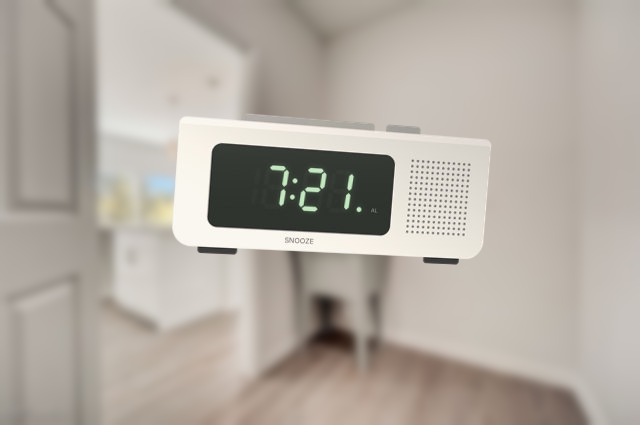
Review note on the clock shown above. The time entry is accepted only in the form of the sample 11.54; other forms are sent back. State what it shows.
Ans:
7.21
